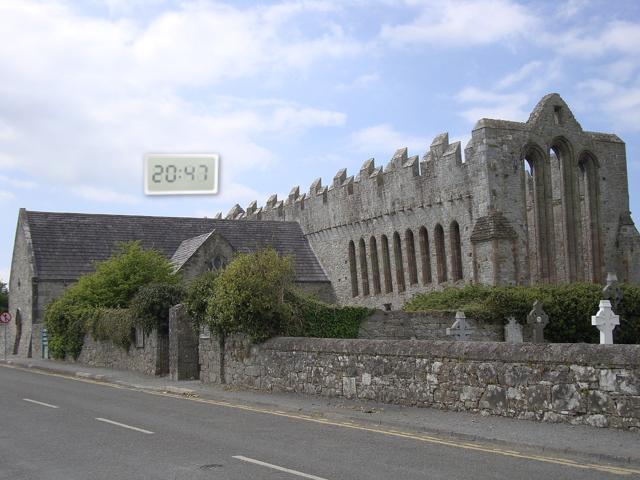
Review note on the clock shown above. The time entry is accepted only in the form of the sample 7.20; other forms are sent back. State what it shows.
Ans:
20.47
